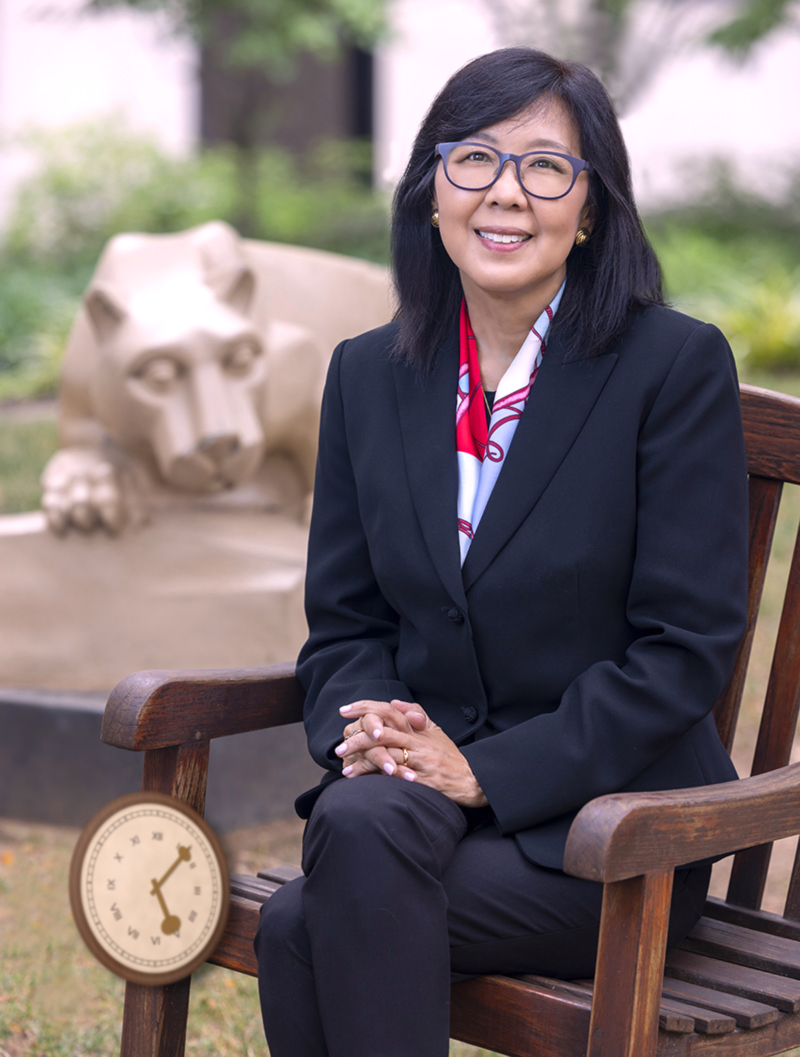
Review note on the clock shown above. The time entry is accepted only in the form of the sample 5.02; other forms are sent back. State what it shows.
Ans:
5.07
